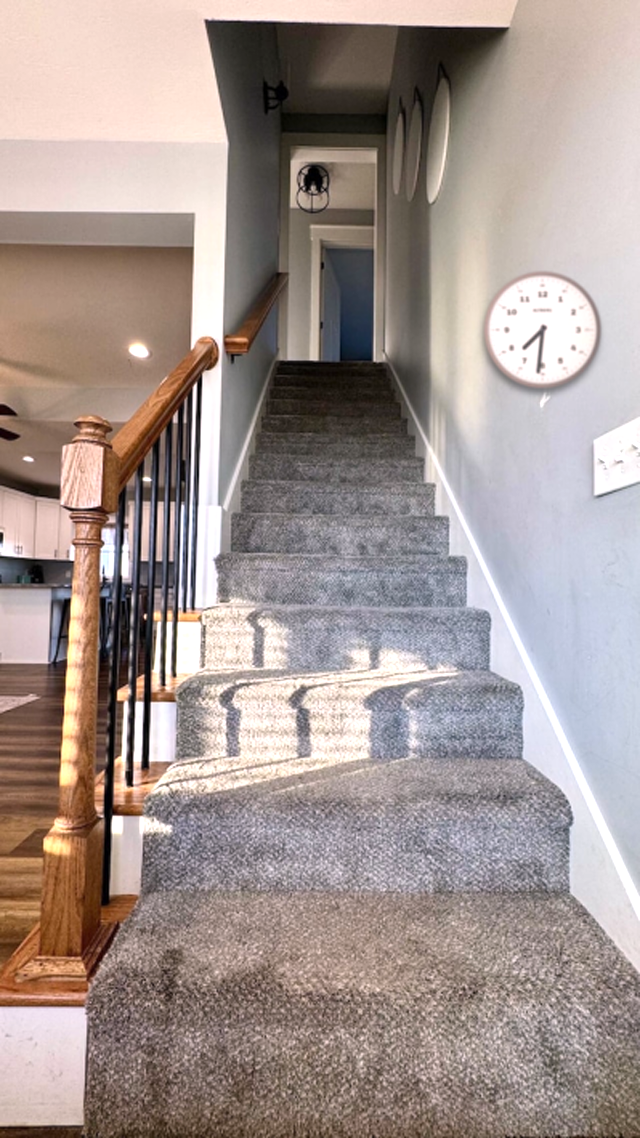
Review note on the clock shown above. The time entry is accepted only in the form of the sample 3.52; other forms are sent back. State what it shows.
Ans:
7.31
